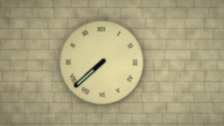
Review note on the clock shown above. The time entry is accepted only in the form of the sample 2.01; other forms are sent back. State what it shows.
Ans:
7.38
